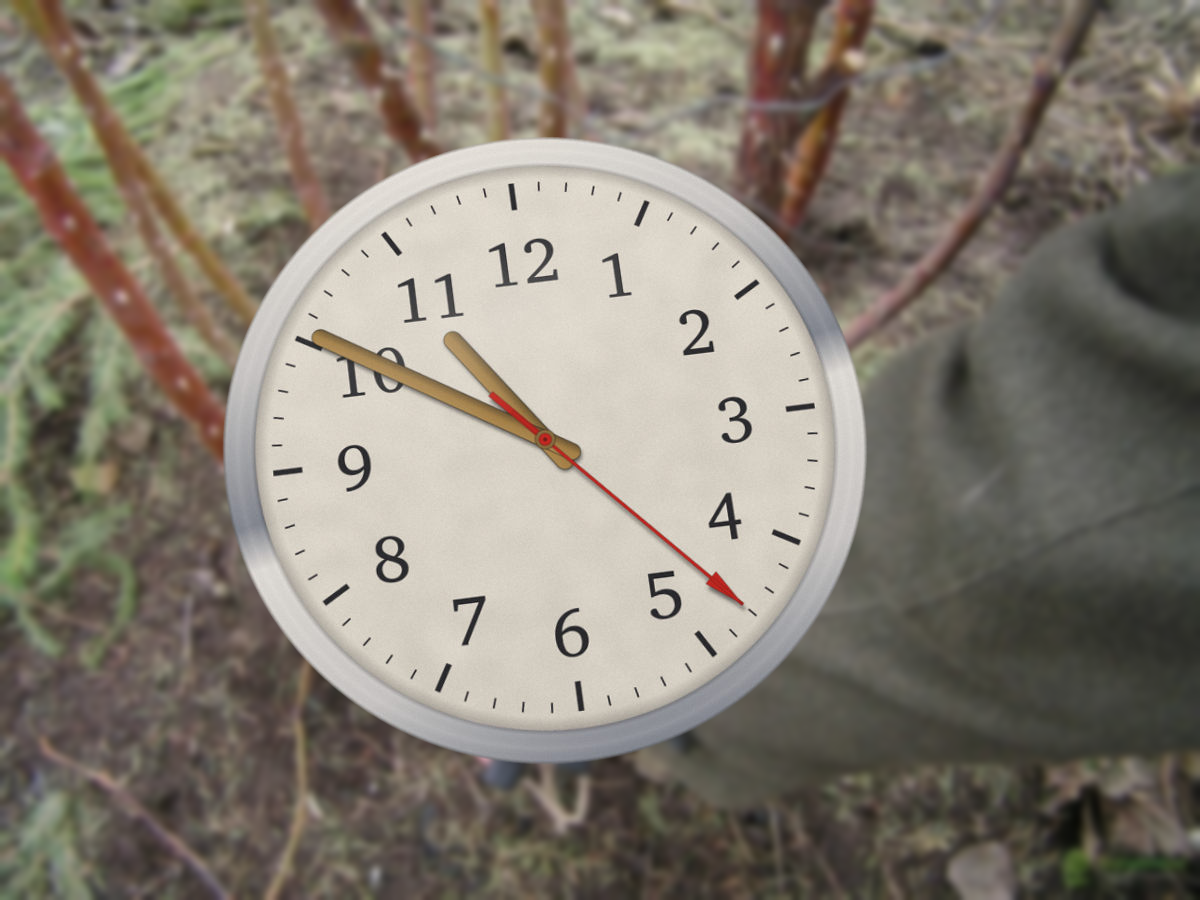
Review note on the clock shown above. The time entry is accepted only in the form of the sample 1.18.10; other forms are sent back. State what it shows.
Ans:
10.50.23
